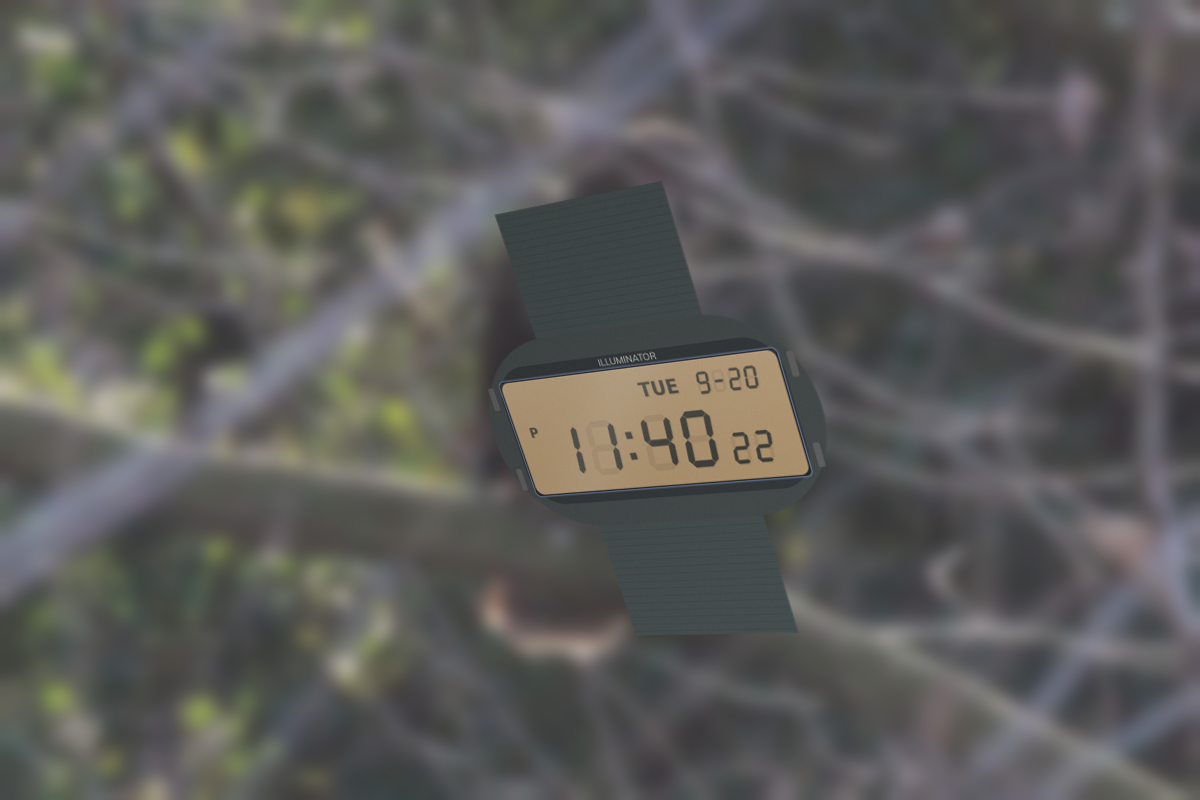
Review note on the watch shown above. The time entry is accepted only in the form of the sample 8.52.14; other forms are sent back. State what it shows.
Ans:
11.40.22
